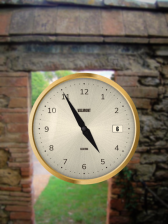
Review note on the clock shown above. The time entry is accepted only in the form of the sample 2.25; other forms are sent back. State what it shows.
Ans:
4.55
